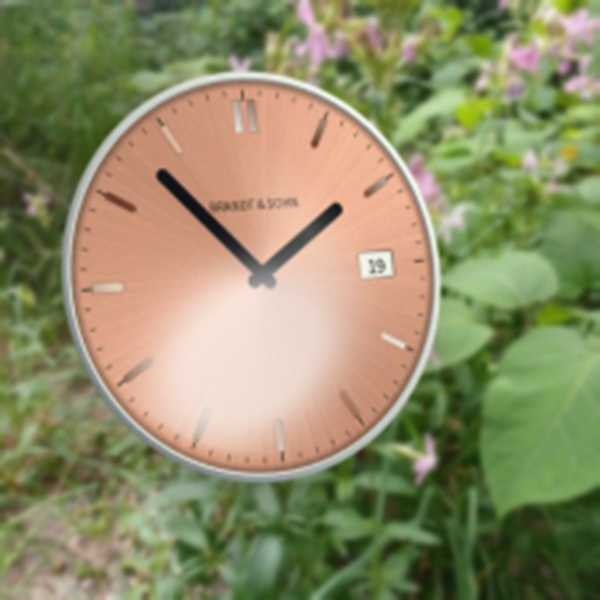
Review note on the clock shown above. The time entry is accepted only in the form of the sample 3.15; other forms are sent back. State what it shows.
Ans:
1.53
